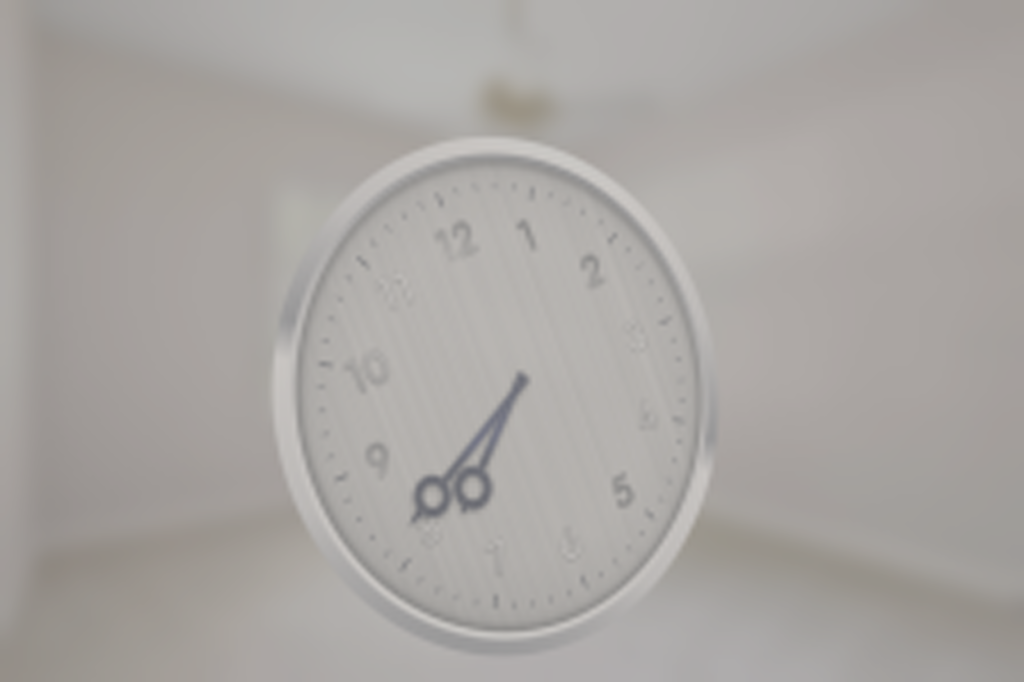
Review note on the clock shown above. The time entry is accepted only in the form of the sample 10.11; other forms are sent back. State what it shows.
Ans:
7.41
